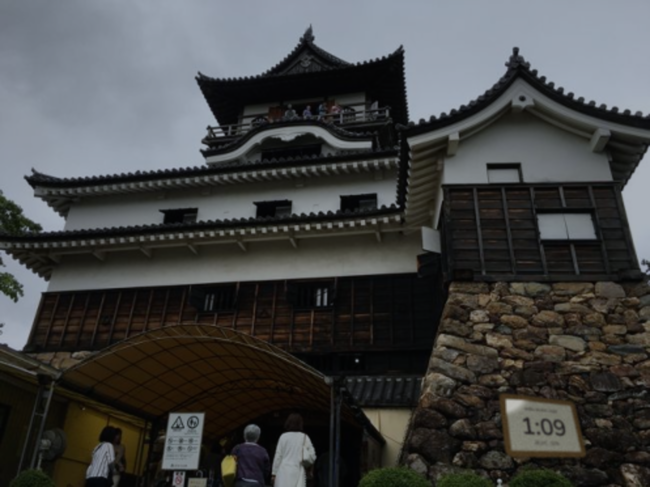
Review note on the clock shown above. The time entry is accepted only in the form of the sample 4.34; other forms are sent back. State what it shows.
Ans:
1.09
